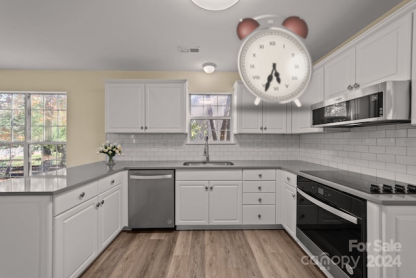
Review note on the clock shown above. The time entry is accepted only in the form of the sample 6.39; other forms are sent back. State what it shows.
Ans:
5.34
